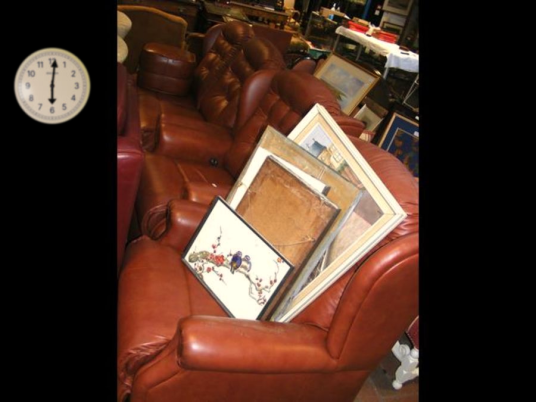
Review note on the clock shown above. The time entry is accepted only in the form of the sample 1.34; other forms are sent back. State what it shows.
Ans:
6.01
